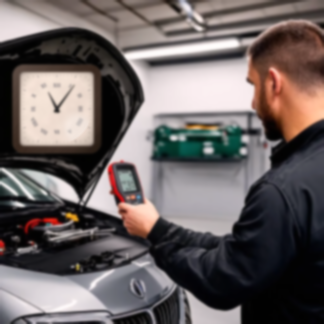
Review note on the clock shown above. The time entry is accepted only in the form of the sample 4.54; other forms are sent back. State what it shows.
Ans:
11.06
